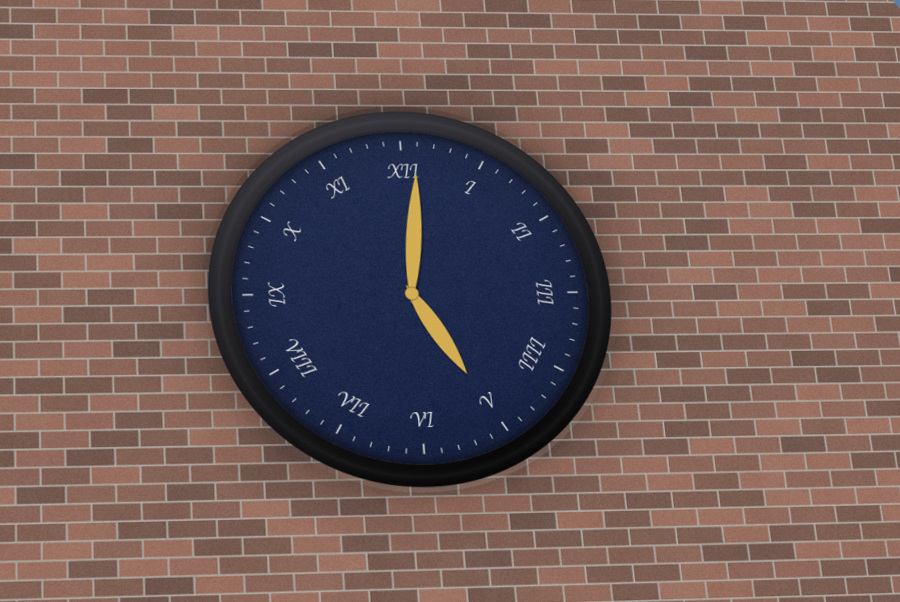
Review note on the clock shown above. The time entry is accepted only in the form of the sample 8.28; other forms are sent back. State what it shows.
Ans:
5.01
